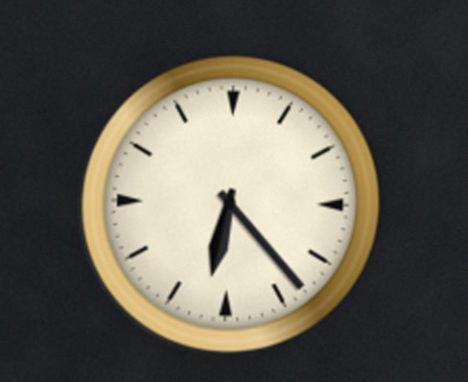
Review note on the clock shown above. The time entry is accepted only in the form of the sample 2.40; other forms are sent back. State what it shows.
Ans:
6.23
